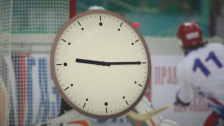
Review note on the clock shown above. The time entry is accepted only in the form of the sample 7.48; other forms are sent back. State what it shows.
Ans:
9.15
